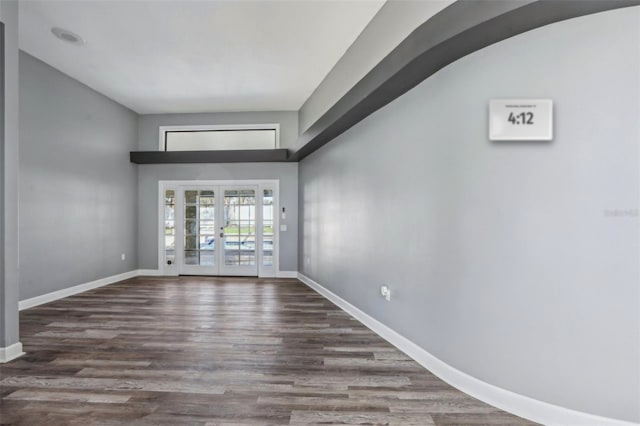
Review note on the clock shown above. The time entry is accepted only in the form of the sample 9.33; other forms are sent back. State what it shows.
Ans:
4.12
